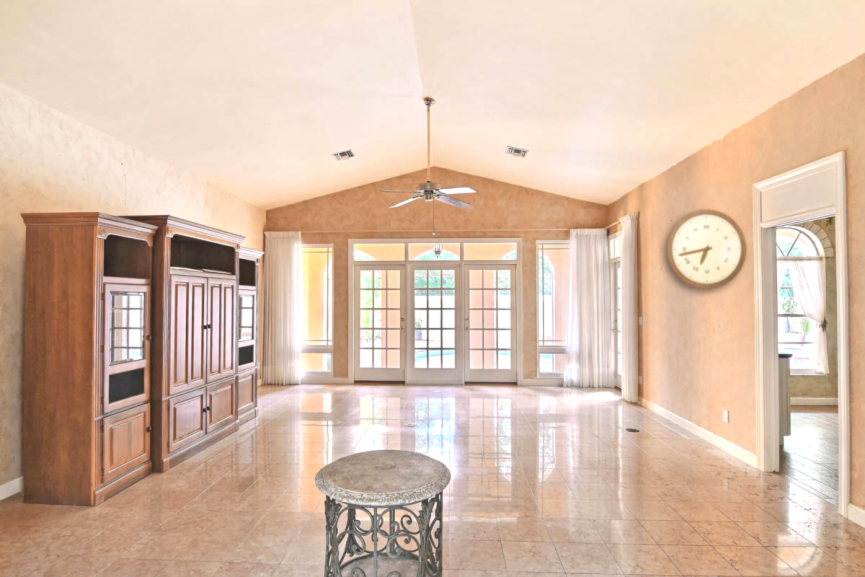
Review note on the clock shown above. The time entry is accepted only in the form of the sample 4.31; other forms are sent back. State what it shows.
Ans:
6.43
